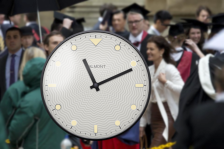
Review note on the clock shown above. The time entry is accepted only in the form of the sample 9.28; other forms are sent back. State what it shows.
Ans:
11.11
